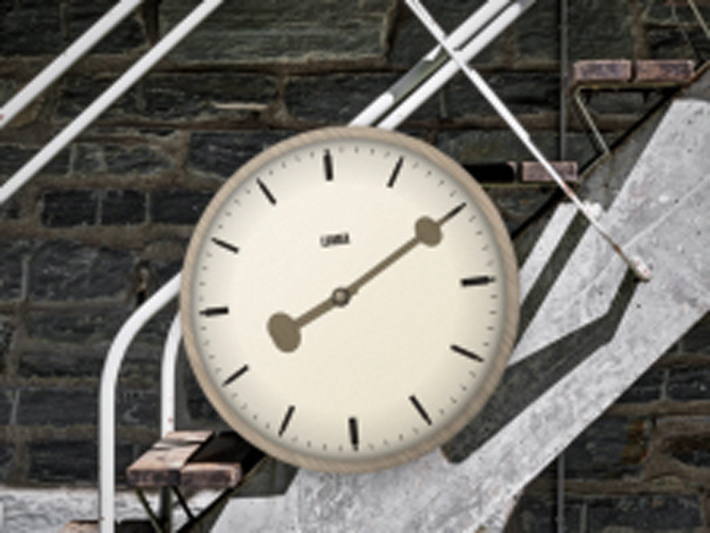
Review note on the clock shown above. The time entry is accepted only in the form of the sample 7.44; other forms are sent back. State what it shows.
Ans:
8.10
